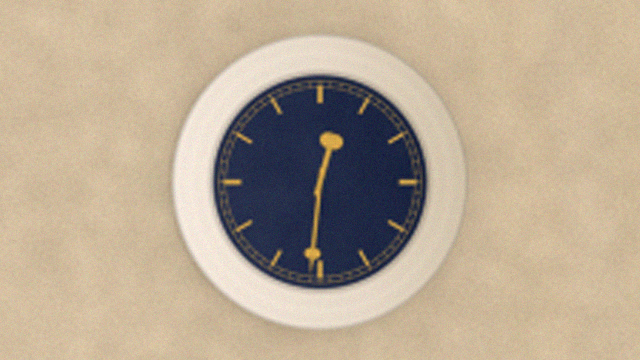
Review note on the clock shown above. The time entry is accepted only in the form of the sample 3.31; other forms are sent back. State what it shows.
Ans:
12.31
